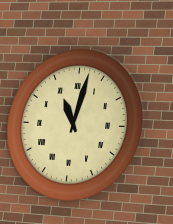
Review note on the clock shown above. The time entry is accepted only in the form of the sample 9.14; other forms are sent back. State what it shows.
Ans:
11.02
